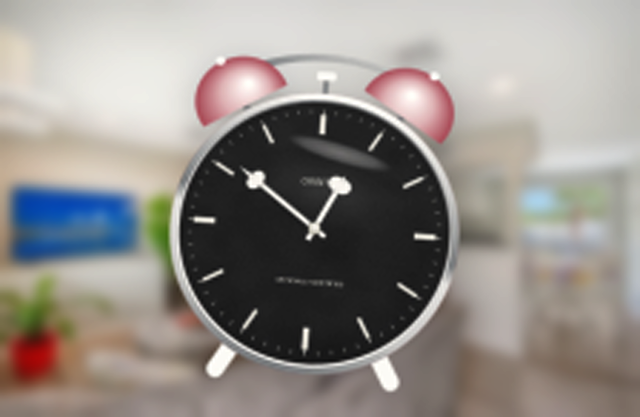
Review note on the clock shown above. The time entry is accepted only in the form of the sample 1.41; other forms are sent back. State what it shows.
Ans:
12.51
